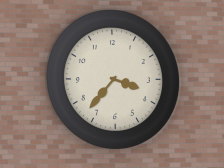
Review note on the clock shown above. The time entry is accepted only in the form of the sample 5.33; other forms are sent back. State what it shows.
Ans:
3.37
